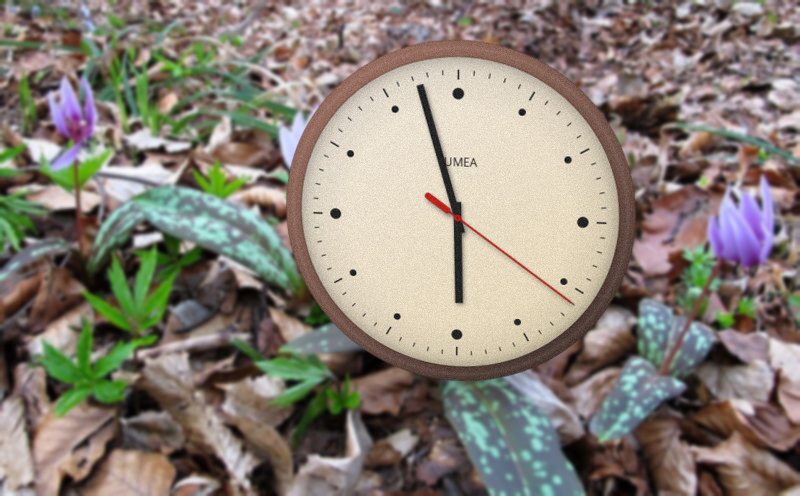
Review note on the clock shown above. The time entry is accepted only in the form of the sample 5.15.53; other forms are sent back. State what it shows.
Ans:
5.57.21
